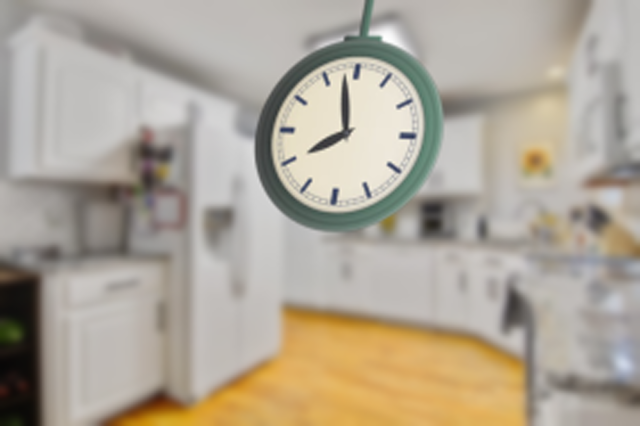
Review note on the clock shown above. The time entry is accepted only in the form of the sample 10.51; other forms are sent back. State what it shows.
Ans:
7.58
